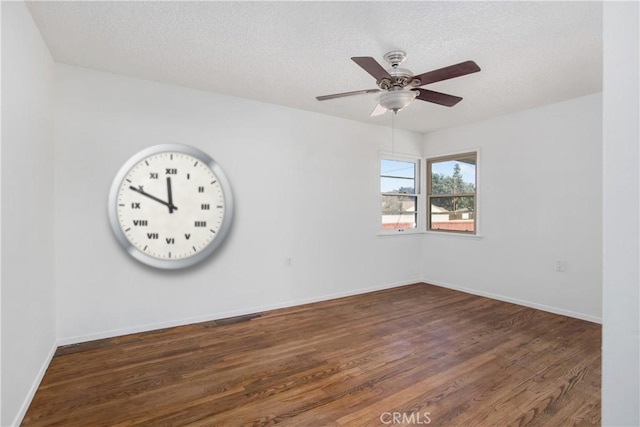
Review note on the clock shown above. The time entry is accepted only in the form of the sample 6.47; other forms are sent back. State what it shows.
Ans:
11.49
